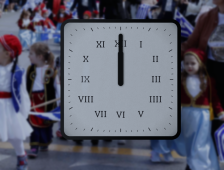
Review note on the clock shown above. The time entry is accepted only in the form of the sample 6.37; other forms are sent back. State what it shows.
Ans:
12.00
